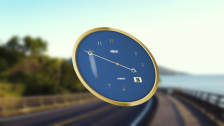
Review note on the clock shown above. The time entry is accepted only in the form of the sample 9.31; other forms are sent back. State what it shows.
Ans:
3.49
